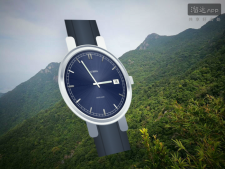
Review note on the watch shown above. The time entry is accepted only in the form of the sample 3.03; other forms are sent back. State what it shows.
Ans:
2.56
